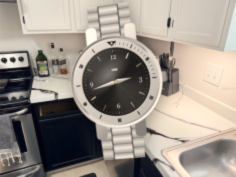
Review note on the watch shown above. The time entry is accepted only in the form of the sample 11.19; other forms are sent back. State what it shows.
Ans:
2.43
